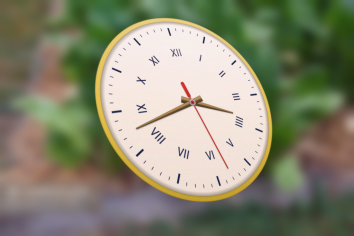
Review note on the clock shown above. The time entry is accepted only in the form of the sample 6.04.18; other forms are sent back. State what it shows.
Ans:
3.42.28
